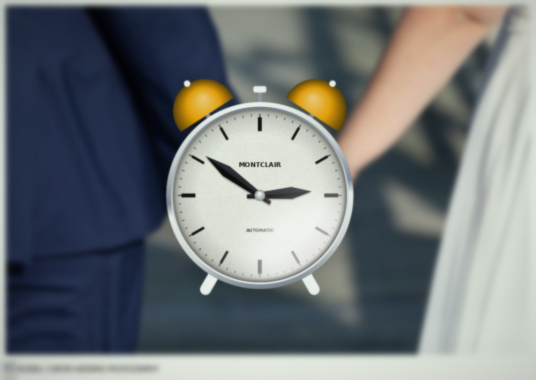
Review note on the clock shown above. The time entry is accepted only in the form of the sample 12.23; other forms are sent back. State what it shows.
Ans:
2.51
